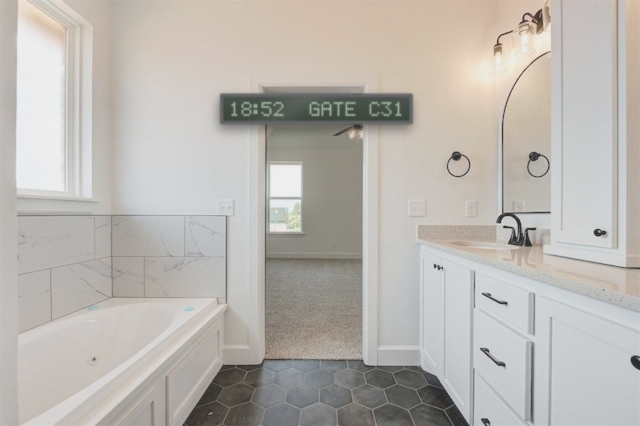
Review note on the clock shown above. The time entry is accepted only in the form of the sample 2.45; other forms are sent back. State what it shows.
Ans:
18.52
